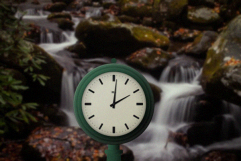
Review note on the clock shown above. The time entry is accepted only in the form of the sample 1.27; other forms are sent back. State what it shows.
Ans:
2.01
